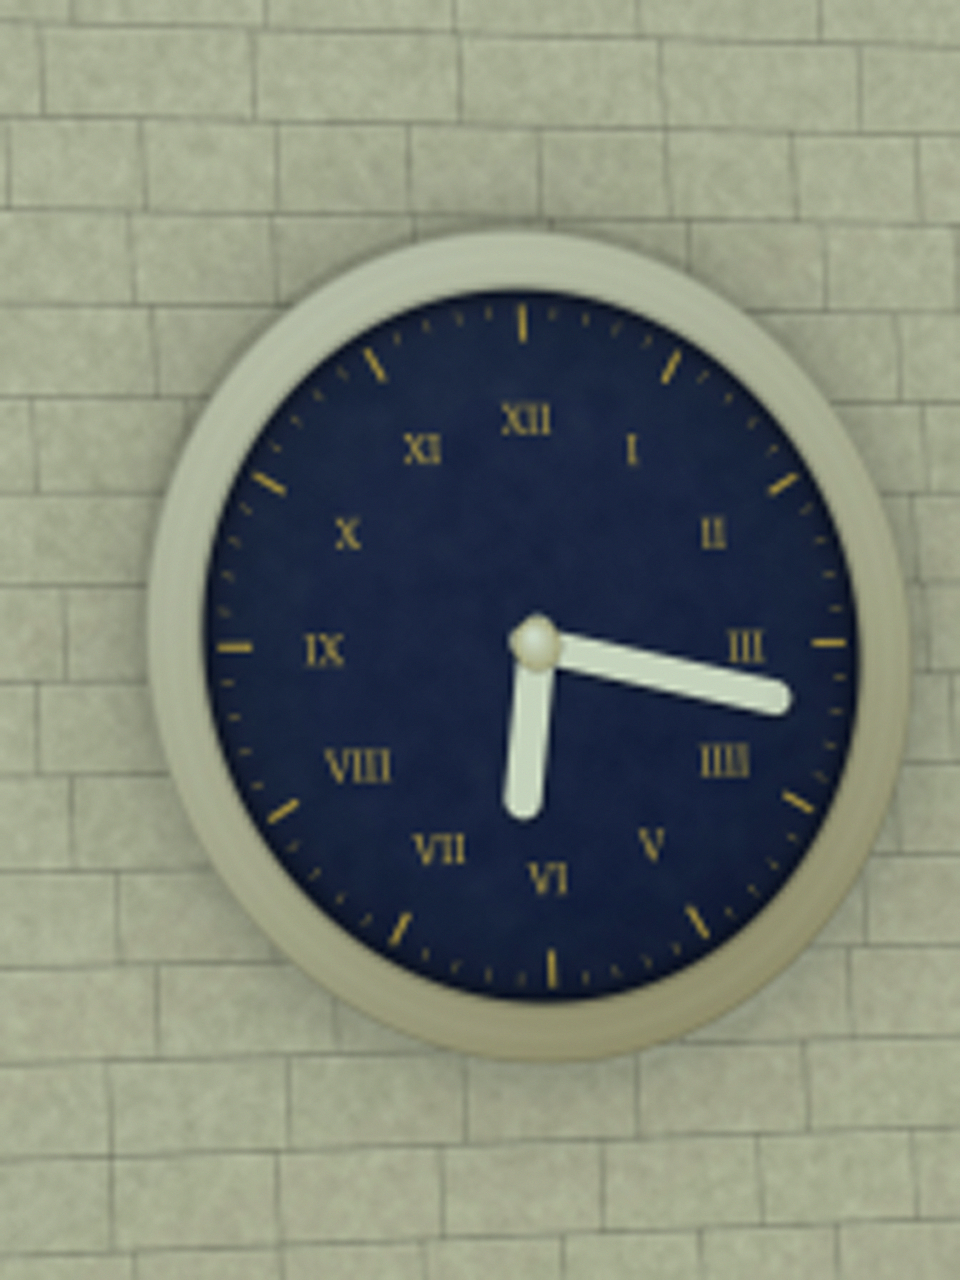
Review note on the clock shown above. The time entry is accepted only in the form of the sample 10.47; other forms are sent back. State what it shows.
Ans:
6.17
